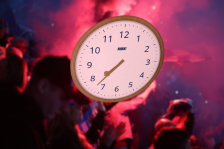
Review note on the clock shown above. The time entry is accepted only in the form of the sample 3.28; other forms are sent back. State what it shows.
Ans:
7.37
